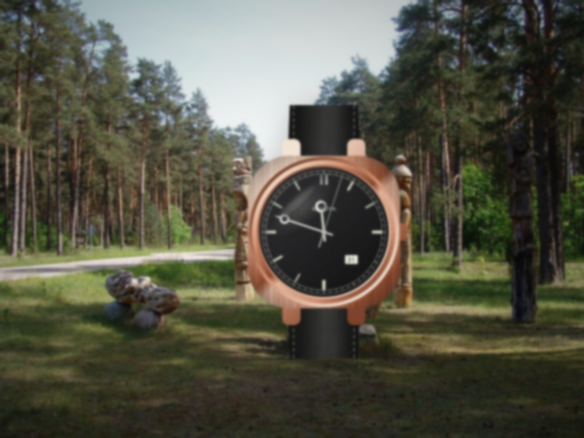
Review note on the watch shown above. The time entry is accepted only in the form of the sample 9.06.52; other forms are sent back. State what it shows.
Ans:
11.48.03
